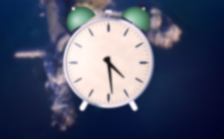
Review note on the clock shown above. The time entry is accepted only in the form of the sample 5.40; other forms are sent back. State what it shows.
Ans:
4.29
